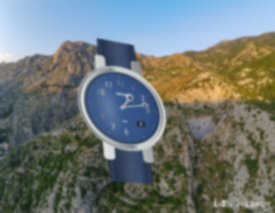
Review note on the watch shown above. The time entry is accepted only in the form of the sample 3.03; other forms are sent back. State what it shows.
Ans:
1.13
